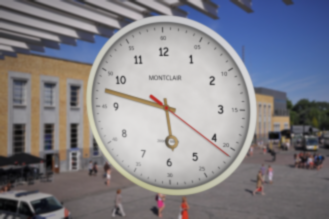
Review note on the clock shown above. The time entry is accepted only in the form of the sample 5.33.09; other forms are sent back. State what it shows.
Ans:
5.47.21
